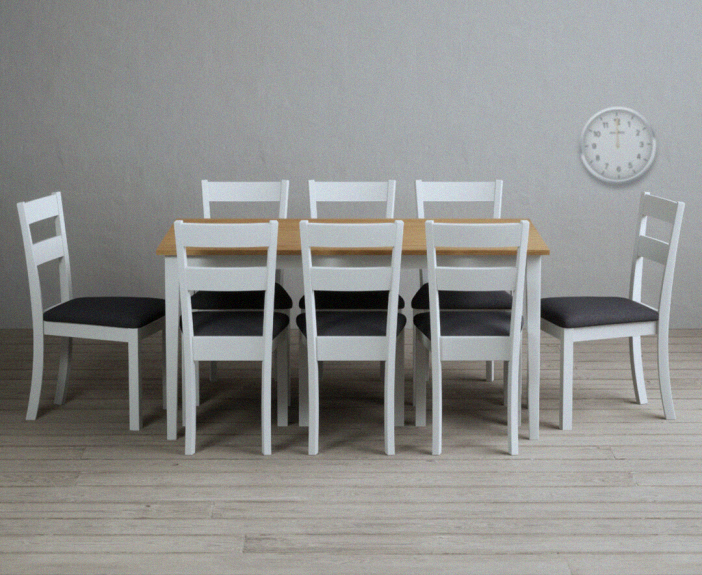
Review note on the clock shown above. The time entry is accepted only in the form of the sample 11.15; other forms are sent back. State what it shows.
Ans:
12.00
